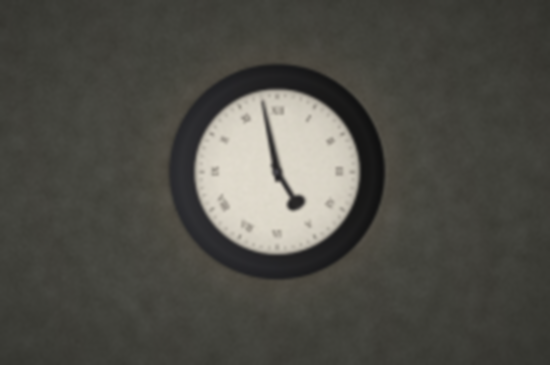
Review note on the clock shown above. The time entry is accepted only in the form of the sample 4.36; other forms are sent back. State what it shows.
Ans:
4.58
